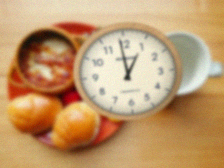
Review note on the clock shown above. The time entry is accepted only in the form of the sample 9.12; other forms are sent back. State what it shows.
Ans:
12.59
